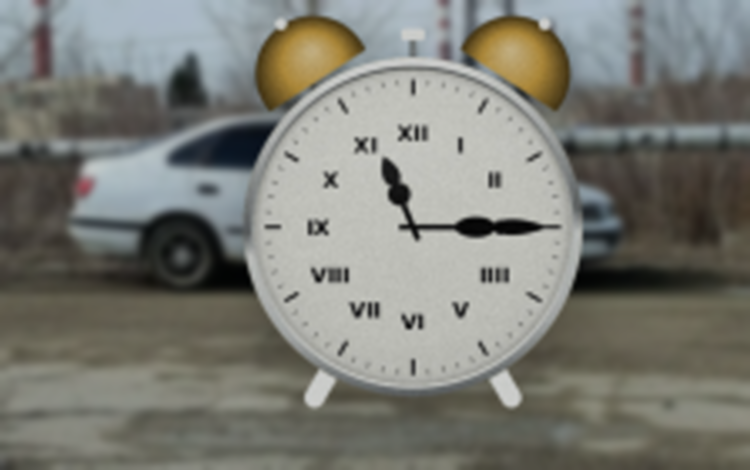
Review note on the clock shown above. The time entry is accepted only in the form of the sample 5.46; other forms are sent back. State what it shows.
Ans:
11.15
